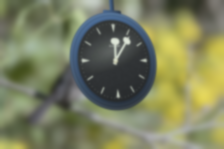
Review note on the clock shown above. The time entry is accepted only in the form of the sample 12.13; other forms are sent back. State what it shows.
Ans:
12.06
